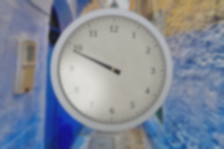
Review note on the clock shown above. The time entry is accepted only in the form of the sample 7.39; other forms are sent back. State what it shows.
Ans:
9.49
